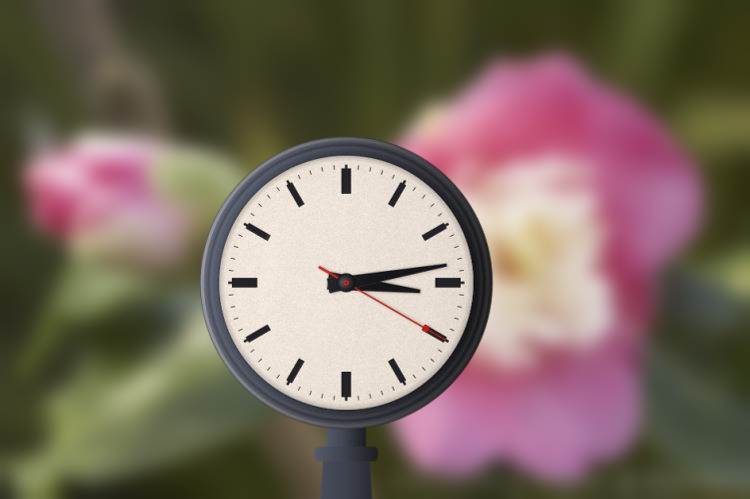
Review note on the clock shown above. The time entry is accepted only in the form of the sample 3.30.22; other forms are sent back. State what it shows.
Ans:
3.13.20
